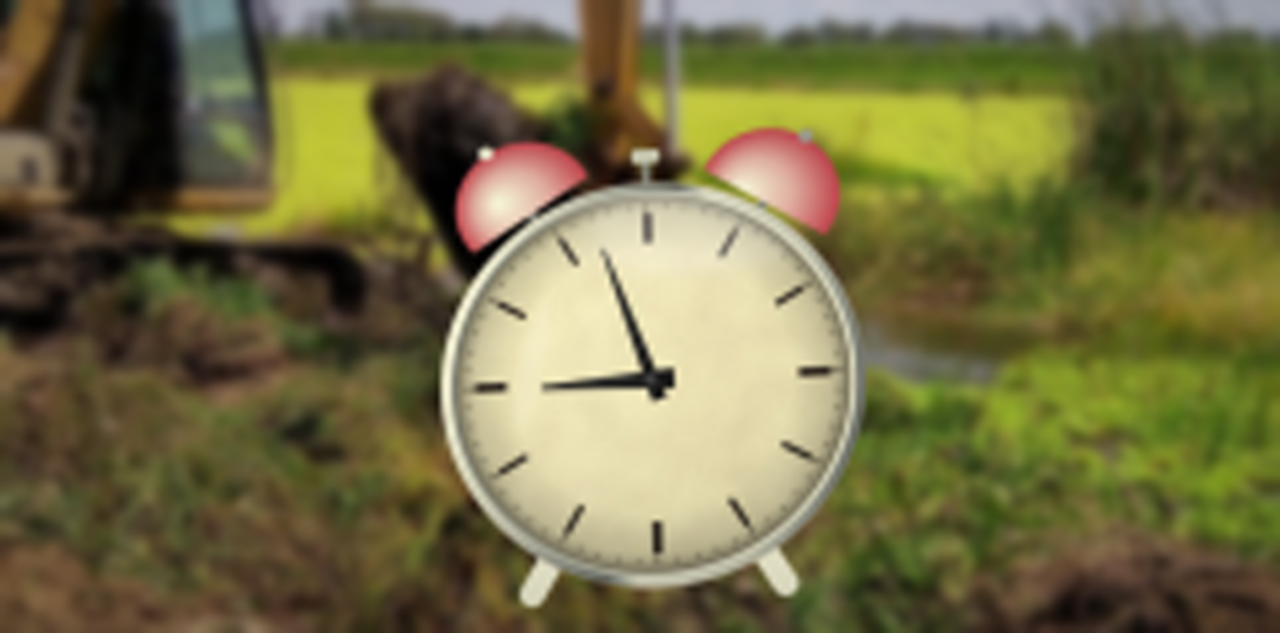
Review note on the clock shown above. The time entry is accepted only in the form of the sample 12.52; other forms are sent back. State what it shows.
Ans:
8.57
